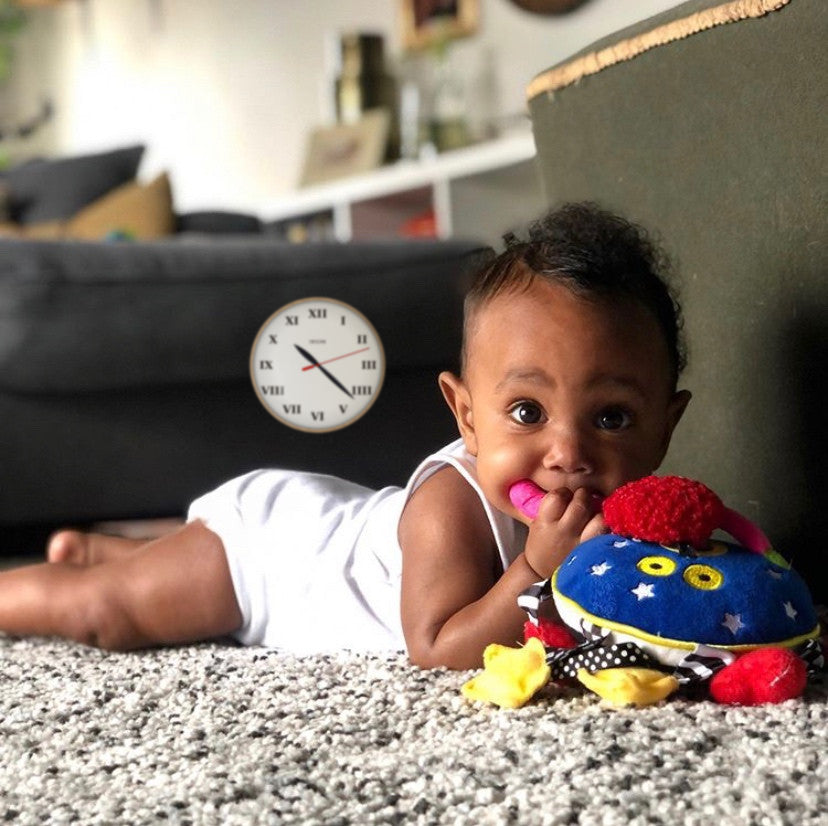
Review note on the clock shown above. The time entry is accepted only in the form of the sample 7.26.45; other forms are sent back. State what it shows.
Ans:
10.22.12
